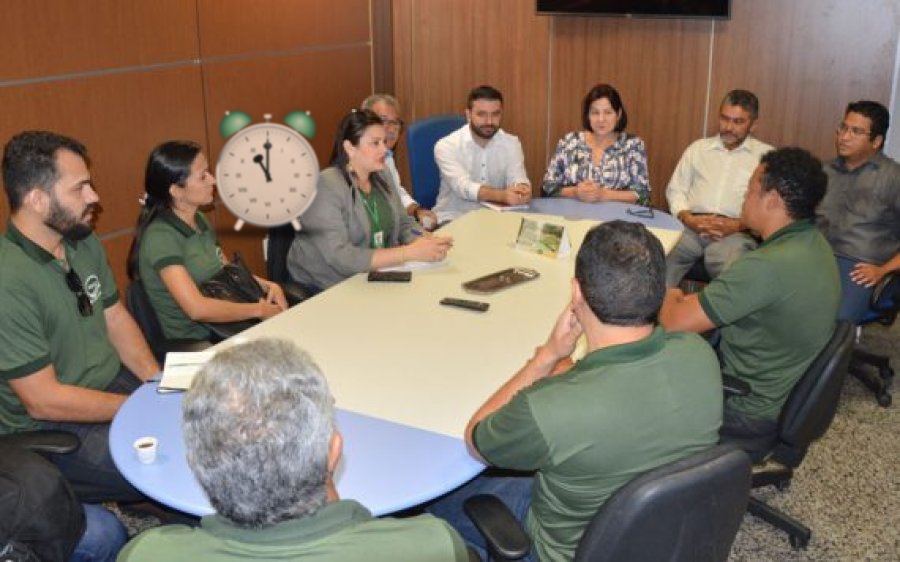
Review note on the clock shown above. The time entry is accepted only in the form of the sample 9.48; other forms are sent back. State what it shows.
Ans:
11.00
